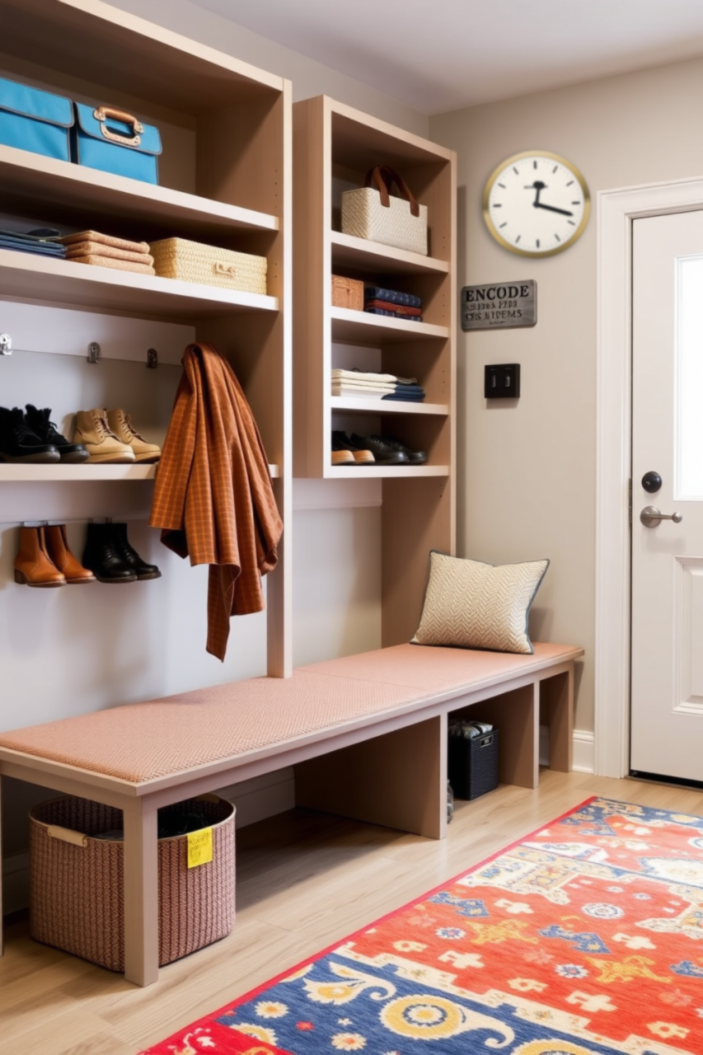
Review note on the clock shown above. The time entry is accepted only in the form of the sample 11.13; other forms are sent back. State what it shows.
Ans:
12.18
